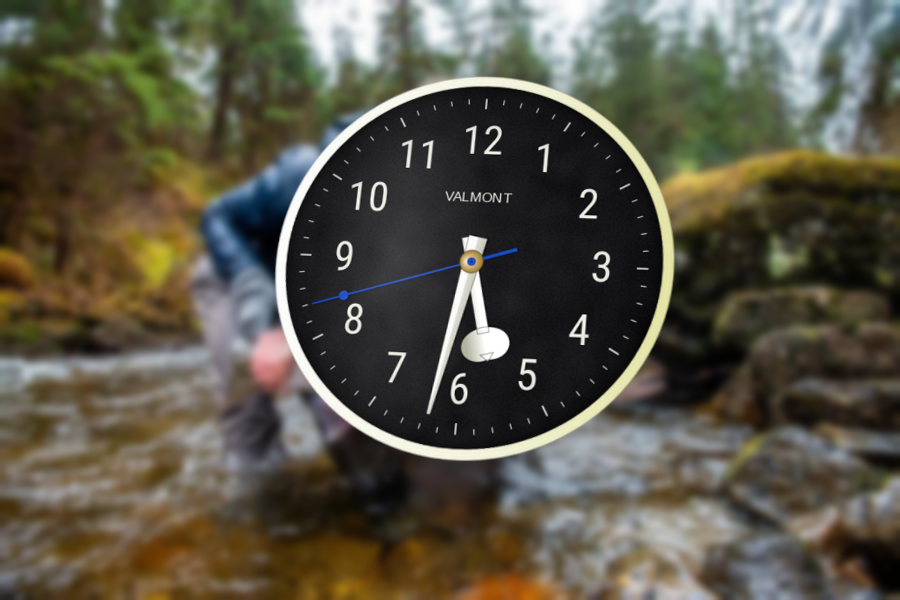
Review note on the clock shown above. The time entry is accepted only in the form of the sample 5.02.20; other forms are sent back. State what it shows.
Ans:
5.31.42
